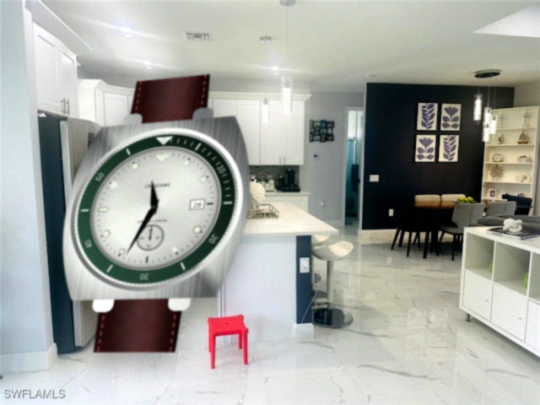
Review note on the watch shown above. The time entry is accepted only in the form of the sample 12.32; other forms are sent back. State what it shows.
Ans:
11.34
